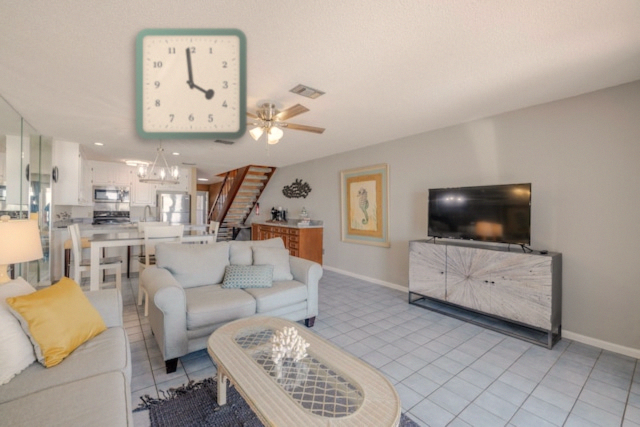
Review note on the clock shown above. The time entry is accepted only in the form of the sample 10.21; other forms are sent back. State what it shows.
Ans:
3.59
